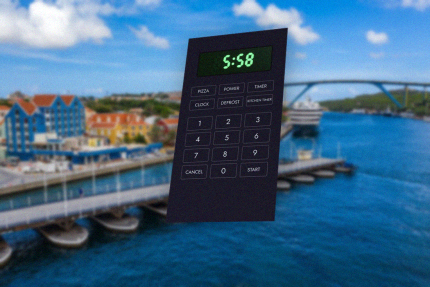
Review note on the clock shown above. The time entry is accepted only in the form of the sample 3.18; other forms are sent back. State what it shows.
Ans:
5.58
